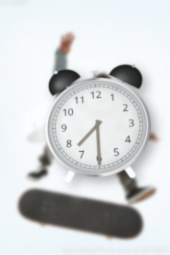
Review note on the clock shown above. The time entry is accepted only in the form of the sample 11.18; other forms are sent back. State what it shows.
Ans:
7.30
